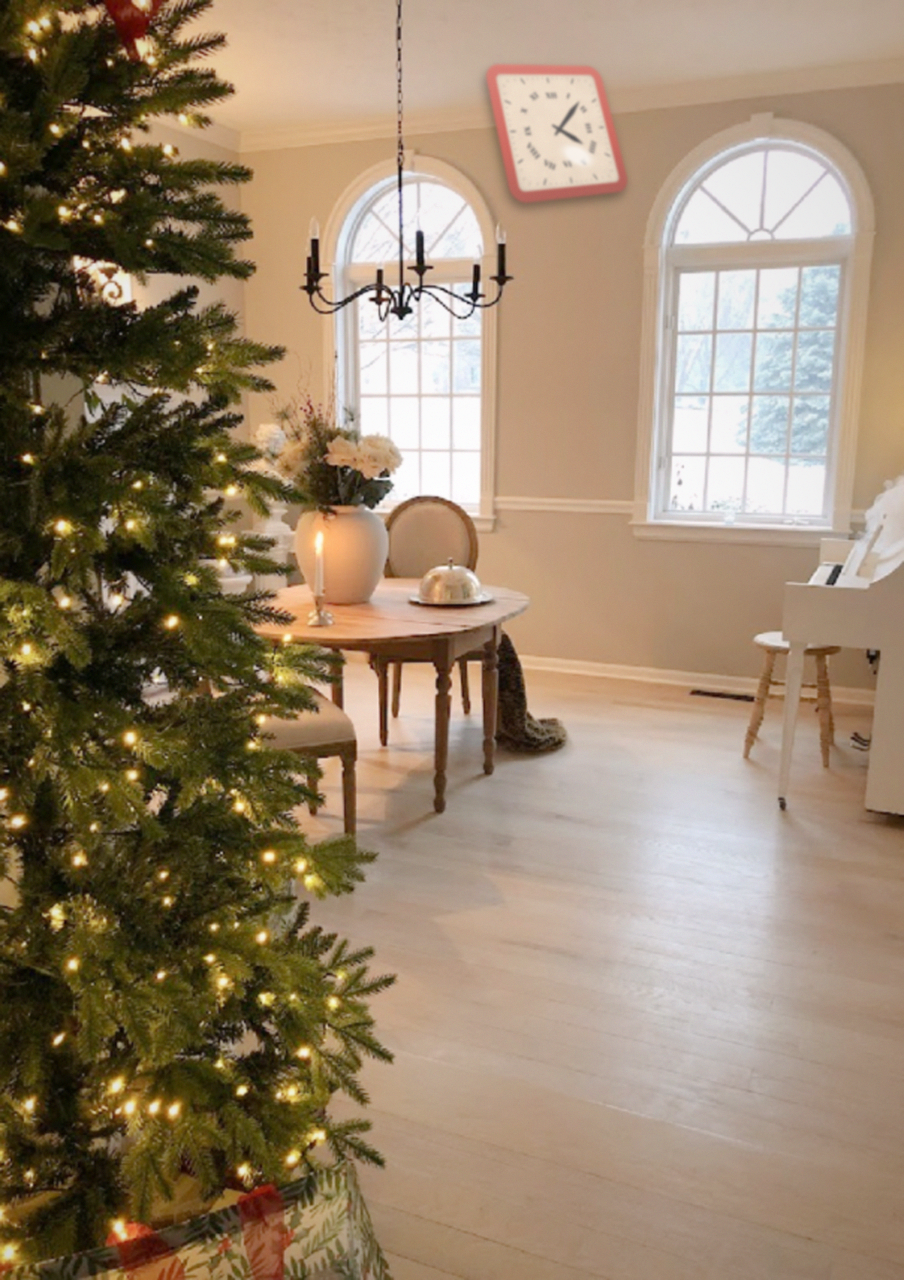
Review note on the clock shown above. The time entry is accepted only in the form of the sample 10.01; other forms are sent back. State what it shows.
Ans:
4.08
